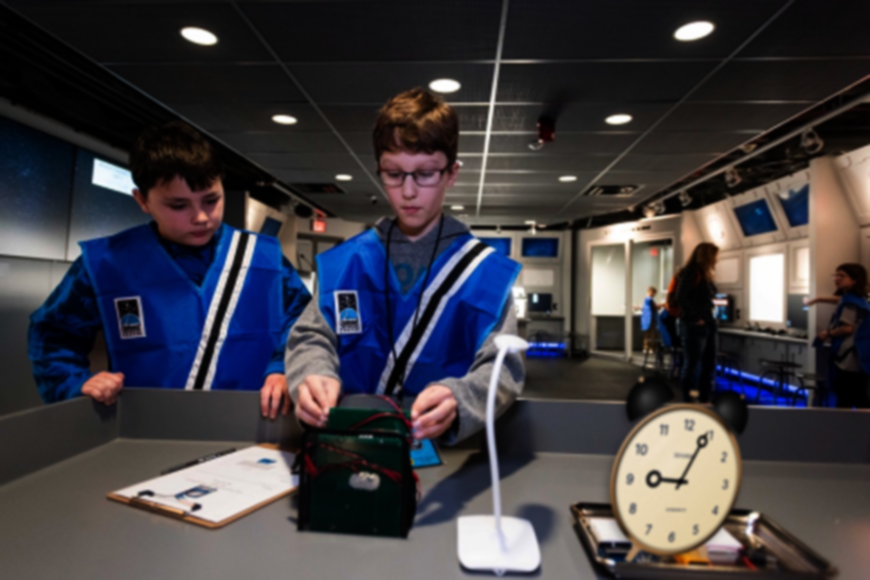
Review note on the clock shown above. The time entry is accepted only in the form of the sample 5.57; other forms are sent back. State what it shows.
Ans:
9.04
